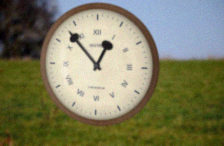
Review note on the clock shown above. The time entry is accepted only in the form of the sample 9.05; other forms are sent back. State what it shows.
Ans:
12.53
